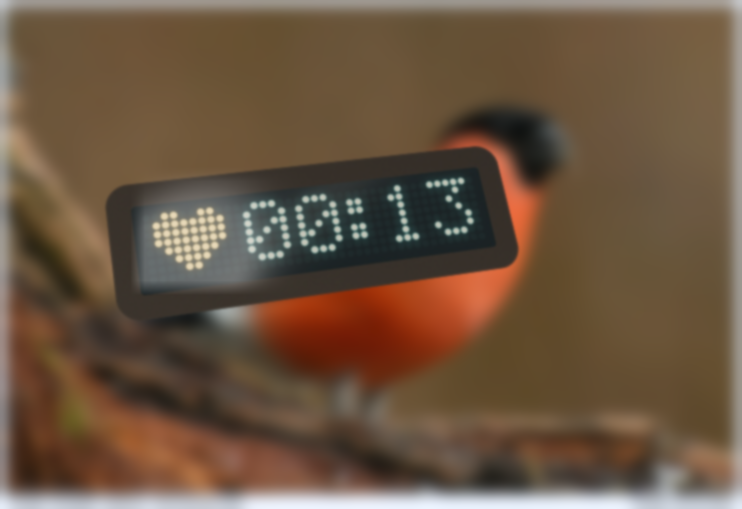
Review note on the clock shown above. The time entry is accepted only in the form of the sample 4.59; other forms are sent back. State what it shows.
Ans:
0.13
